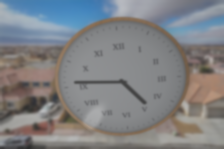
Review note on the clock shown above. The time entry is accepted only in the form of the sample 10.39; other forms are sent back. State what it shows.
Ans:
4.46
